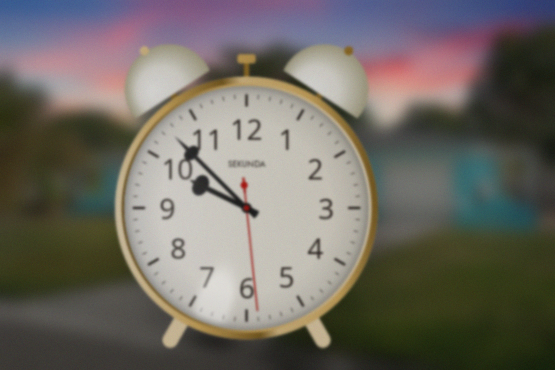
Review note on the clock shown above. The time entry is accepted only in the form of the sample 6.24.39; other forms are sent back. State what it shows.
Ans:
9.52.29
